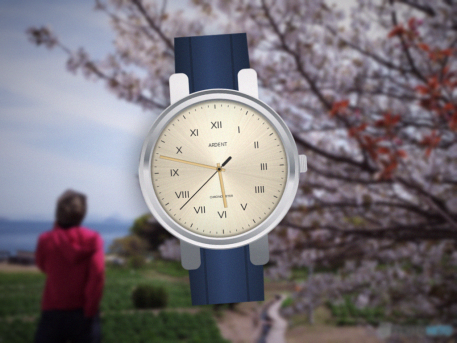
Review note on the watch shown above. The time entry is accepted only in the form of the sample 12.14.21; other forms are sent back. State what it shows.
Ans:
5.47.38
